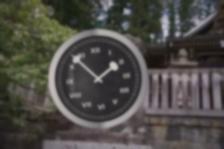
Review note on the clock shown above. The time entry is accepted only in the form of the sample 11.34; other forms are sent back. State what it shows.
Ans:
1.53
